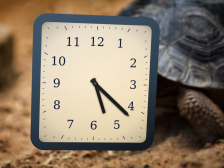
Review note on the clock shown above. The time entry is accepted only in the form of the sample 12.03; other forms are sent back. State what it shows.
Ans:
5.22
